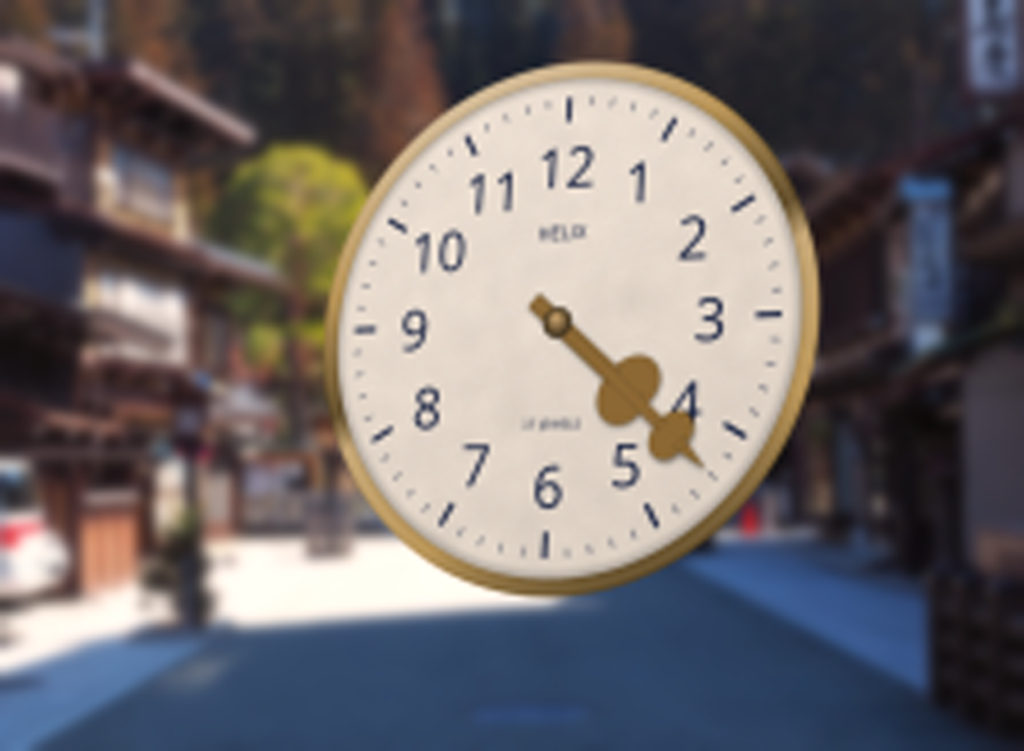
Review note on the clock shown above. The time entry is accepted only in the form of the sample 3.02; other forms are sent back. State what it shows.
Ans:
4.22
